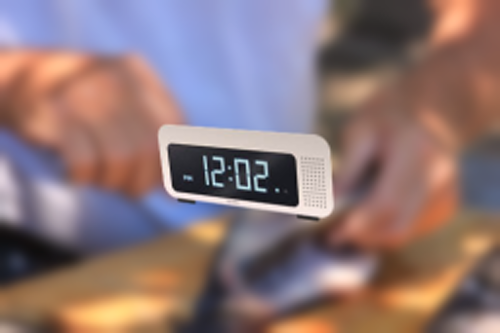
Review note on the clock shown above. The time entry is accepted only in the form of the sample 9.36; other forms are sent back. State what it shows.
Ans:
12.02
